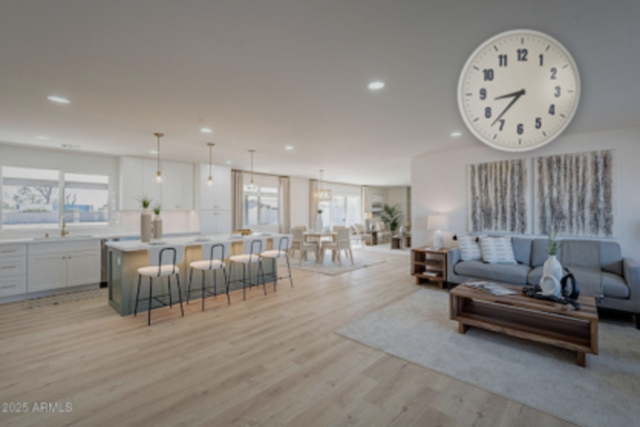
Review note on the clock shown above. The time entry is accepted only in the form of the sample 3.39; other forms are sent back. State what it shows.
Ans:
8.37
